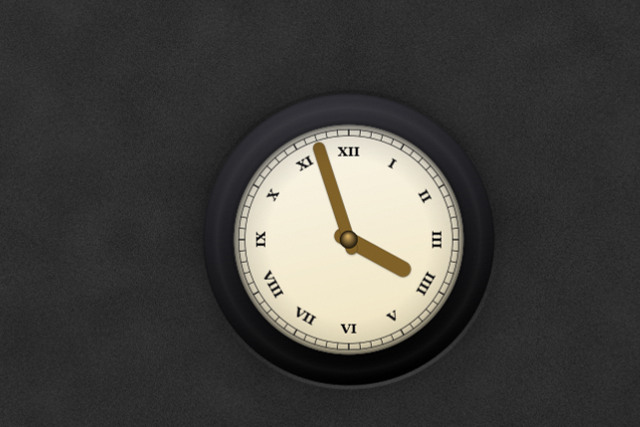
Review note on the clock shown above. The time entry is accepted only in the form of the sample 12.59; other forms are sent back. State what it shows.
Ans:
3.57
